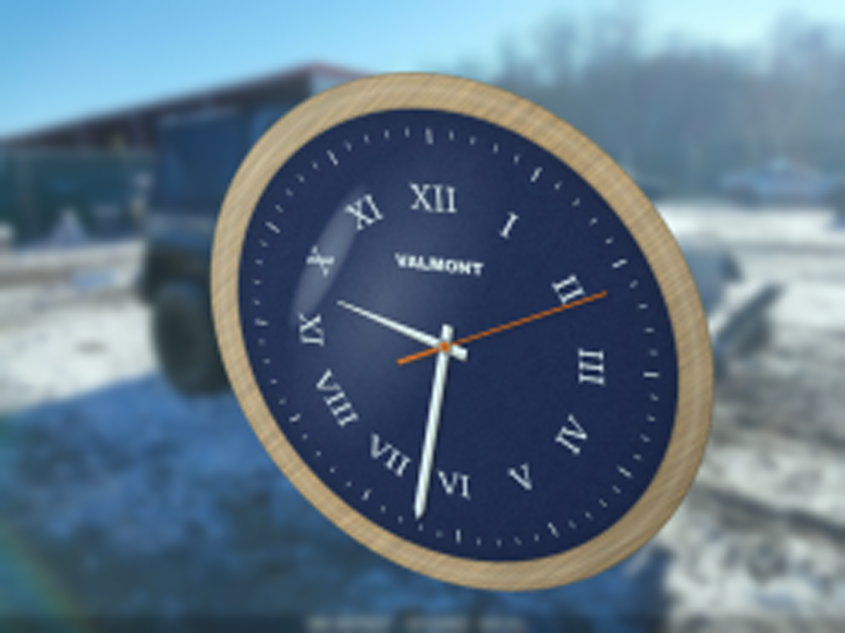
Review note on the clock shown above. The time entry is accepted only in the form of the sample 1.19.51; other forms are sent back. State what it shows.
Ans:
9.32.11
